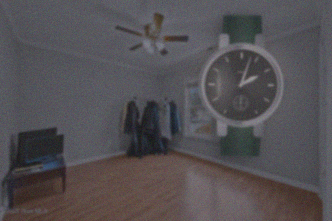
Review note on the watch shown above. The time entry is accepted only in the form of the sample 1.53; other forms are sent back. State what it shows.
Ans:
2.03
